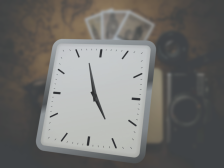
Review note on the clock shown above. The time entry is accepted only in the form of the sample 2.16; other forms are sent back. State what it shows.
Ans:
4.57
